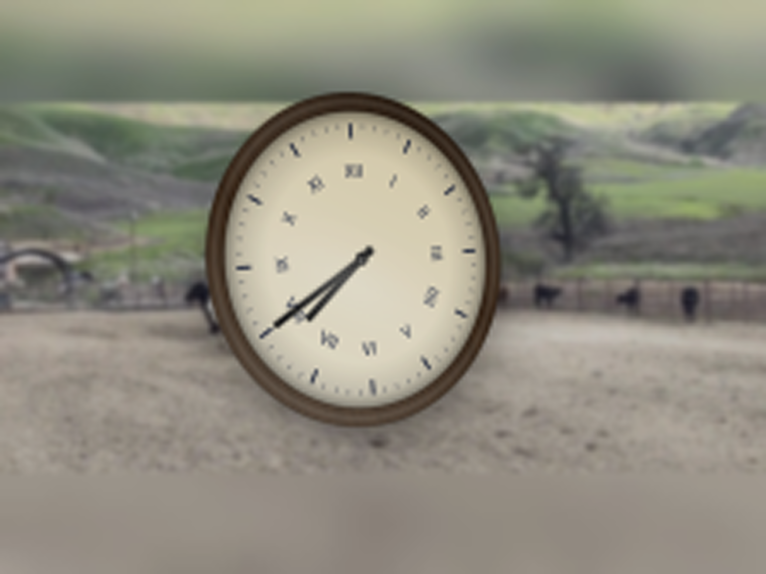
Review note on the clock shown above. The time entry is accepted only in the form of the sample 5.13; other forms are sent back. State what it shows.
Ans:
7.40
